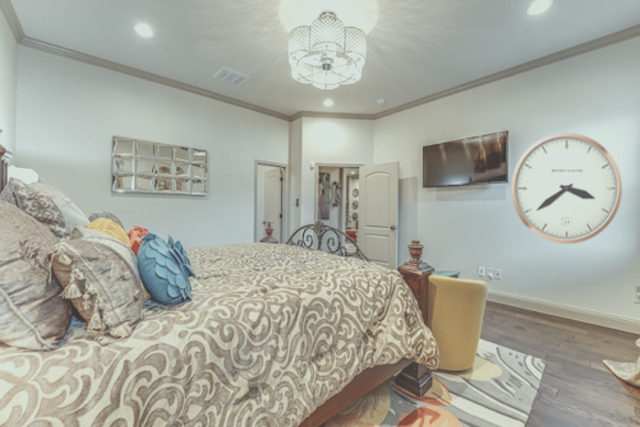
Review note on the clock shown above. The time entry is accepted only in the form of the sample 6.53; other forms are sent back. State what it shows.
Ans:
3.39
